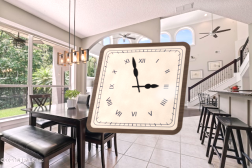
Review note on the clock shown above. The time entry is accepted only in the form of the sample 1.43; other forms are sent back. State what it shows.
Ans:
2.57
